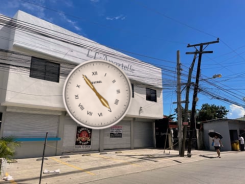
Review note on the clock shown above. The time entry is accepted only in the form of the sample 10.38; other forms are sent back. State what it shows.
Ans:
4.55
